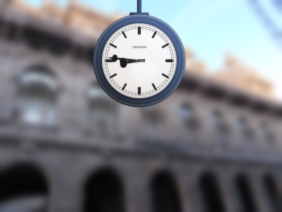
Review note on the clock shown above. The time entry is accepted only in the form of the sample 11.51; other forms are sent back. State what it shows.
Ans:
8.46
